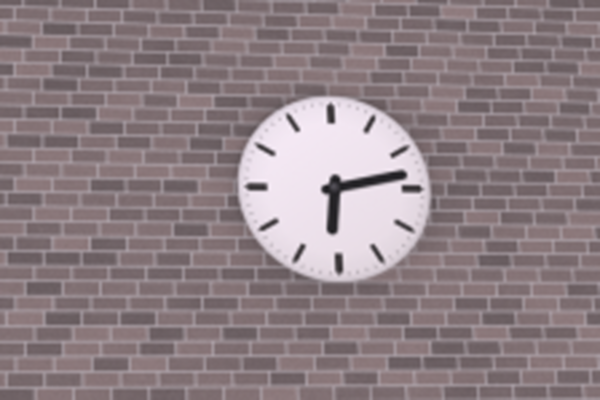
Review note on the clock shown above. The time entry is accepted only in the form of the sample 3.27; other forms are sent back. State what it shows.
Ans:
6.13
